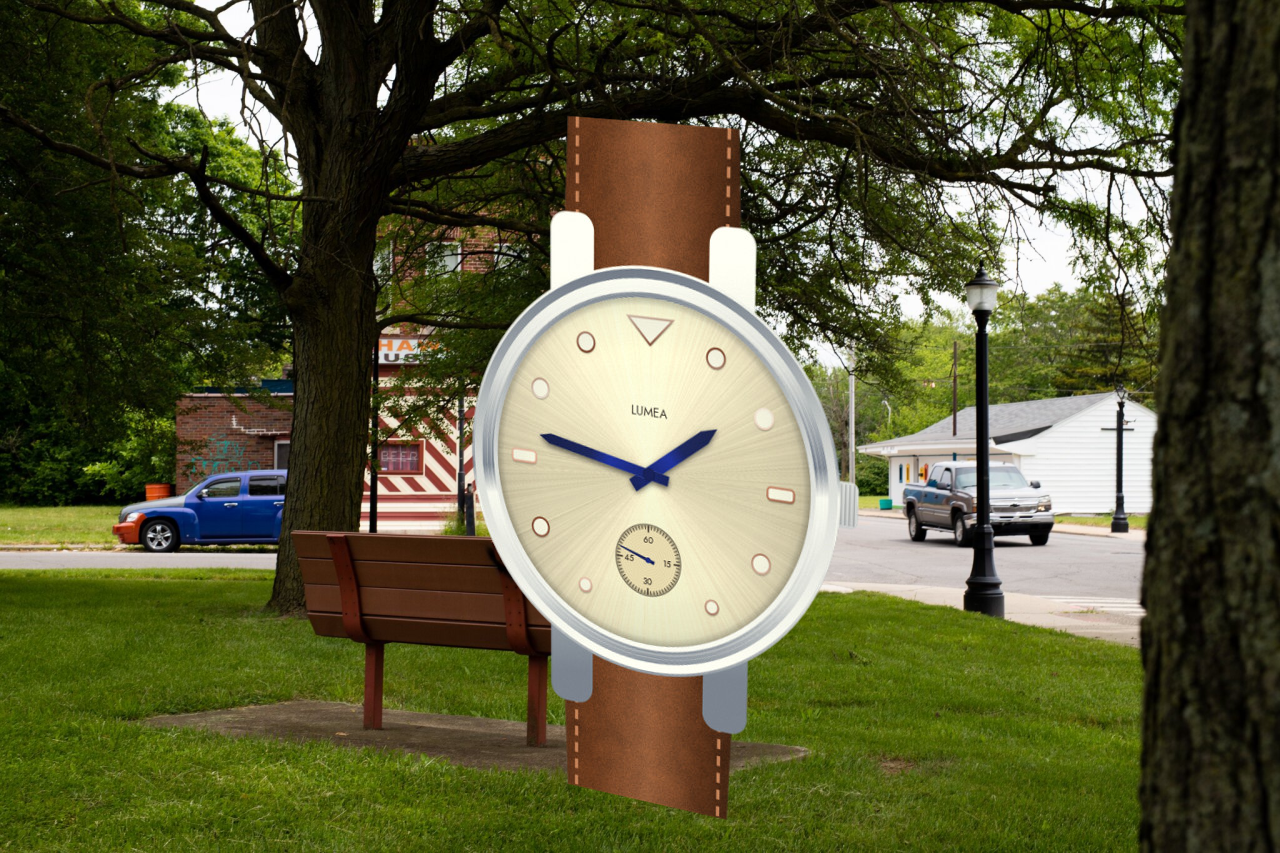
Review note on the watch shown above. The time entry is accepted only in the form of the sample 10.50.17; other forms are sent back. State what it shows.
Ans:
1.46.48
